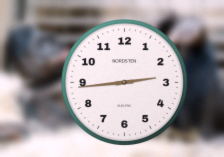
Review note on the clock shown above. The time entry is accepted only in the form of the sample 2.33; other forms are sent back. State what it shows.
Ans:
2.44
